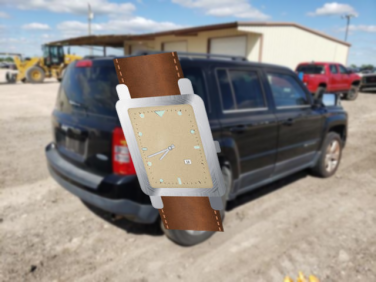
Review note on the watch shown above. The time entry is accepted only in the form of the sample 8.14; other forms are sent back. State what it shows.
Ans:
7.42
